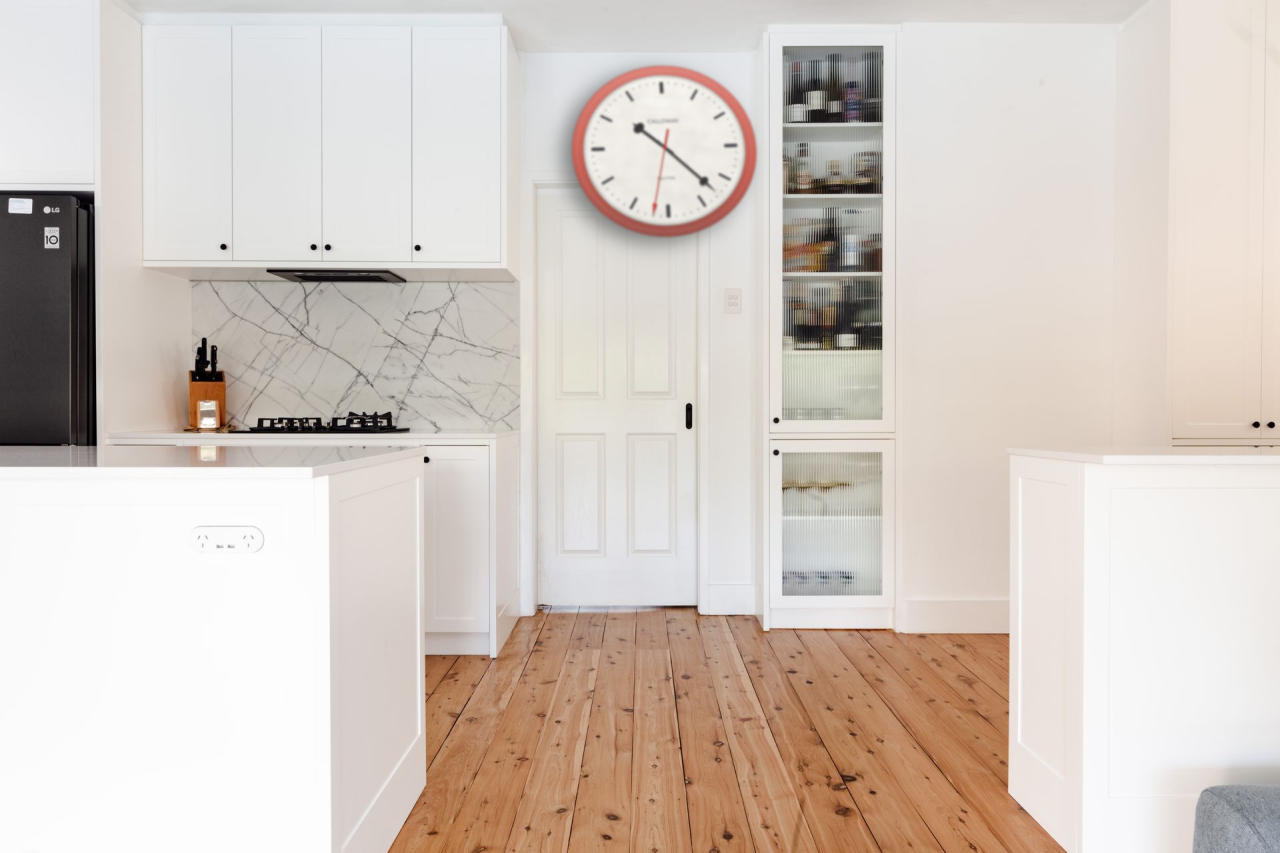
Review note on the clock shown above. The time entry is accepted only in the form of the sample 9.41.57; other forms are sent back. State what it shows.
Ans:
10.22.32
